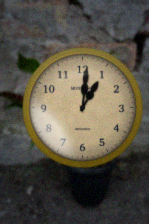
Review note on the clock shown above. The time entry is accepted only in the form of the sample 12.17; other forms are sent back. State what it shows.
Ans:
1.01
